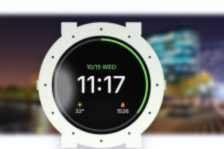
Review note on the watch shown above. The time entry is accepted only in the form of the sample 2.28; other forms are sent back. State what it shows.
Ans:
11.17
